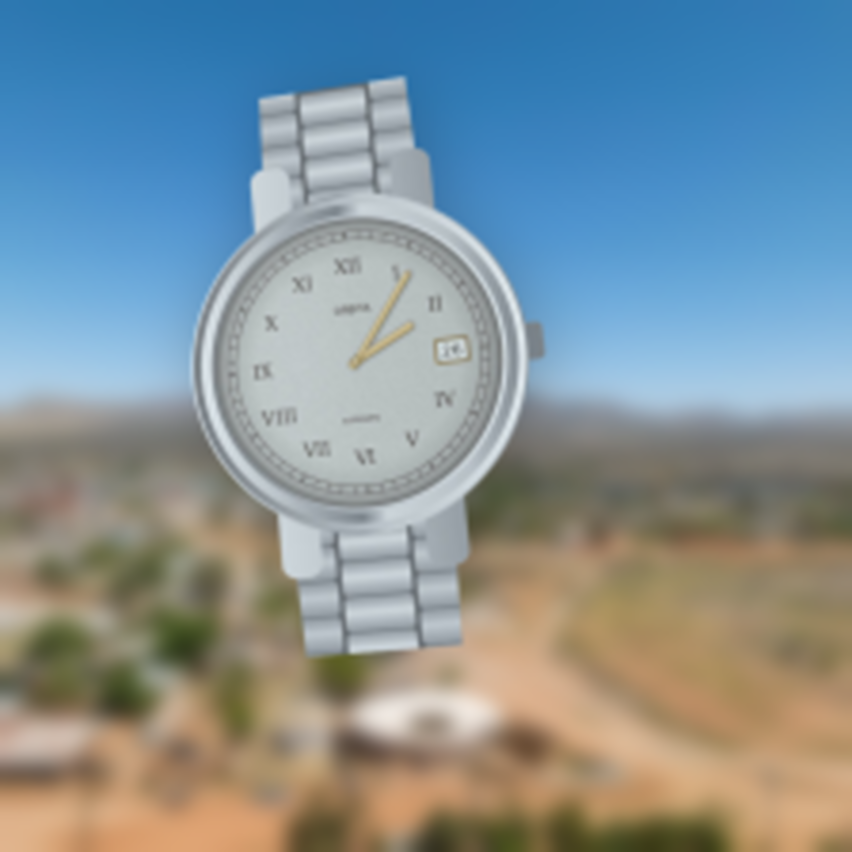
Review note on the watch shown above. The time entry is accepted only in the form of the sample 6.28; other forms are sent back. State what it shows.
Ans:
2.06
